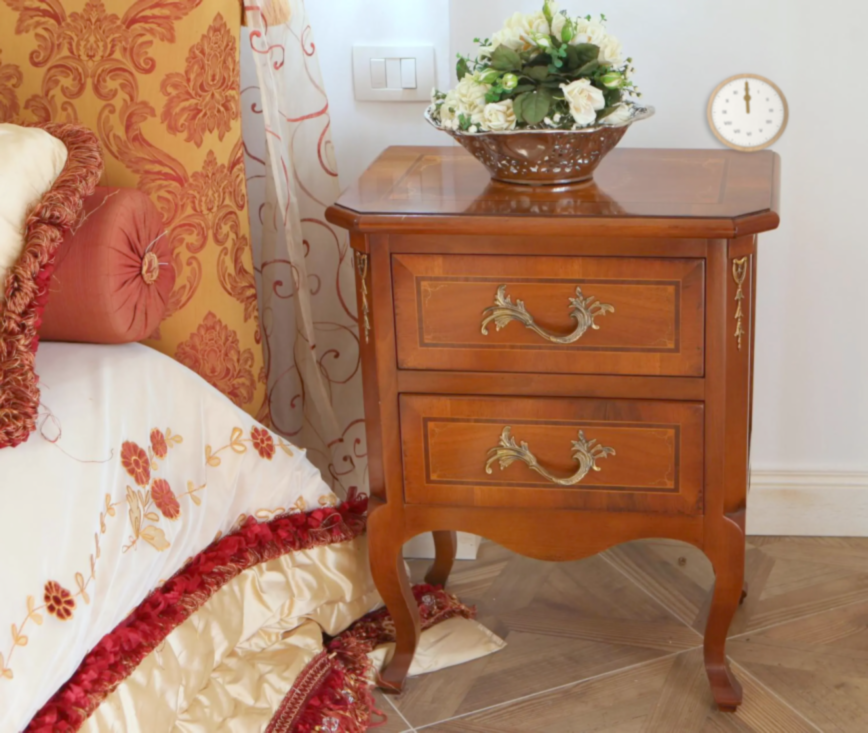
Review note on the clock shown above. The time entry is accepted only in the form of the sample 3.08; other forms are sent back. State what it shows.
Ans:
12.00
